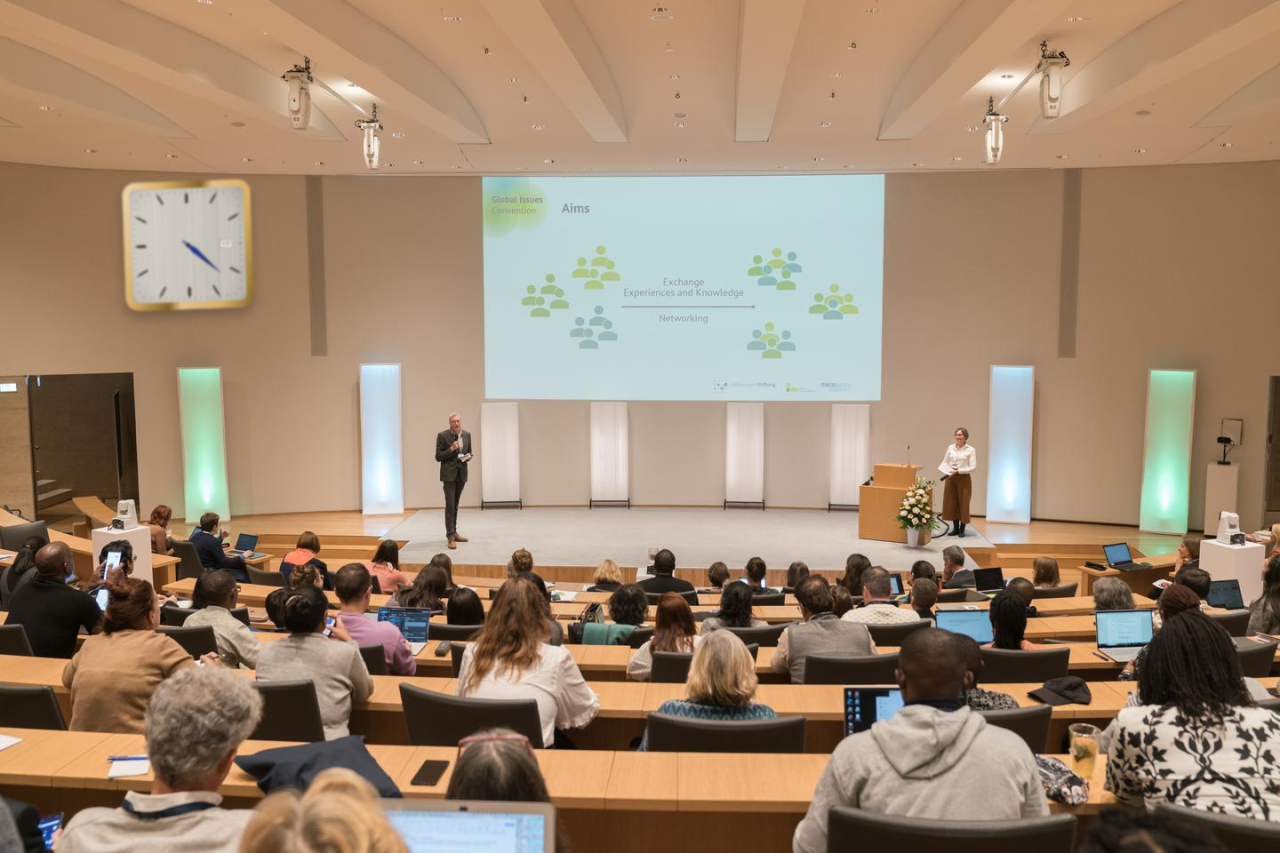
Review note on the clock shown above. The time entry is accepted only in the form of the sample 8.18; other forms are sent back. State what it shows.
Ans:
4.22
